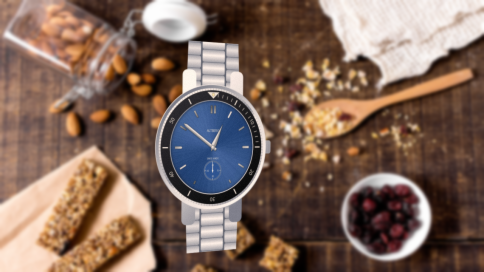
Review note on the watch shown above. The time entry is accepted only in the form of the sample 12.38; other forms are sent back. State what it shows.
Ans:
12.51
